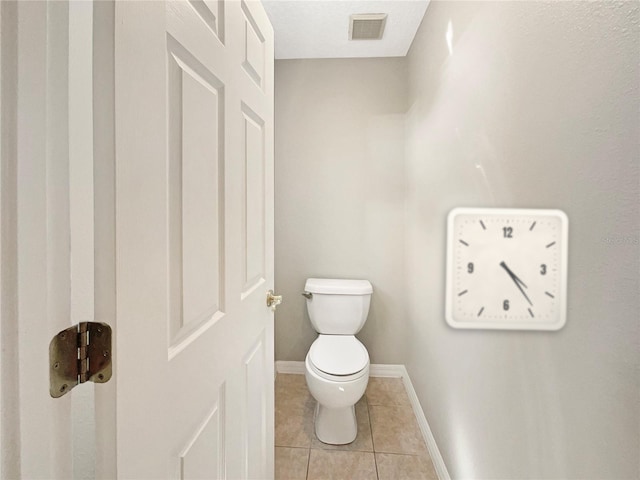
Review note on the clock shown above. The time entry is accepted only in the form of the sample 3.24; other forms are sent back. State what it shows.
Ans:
4.24
